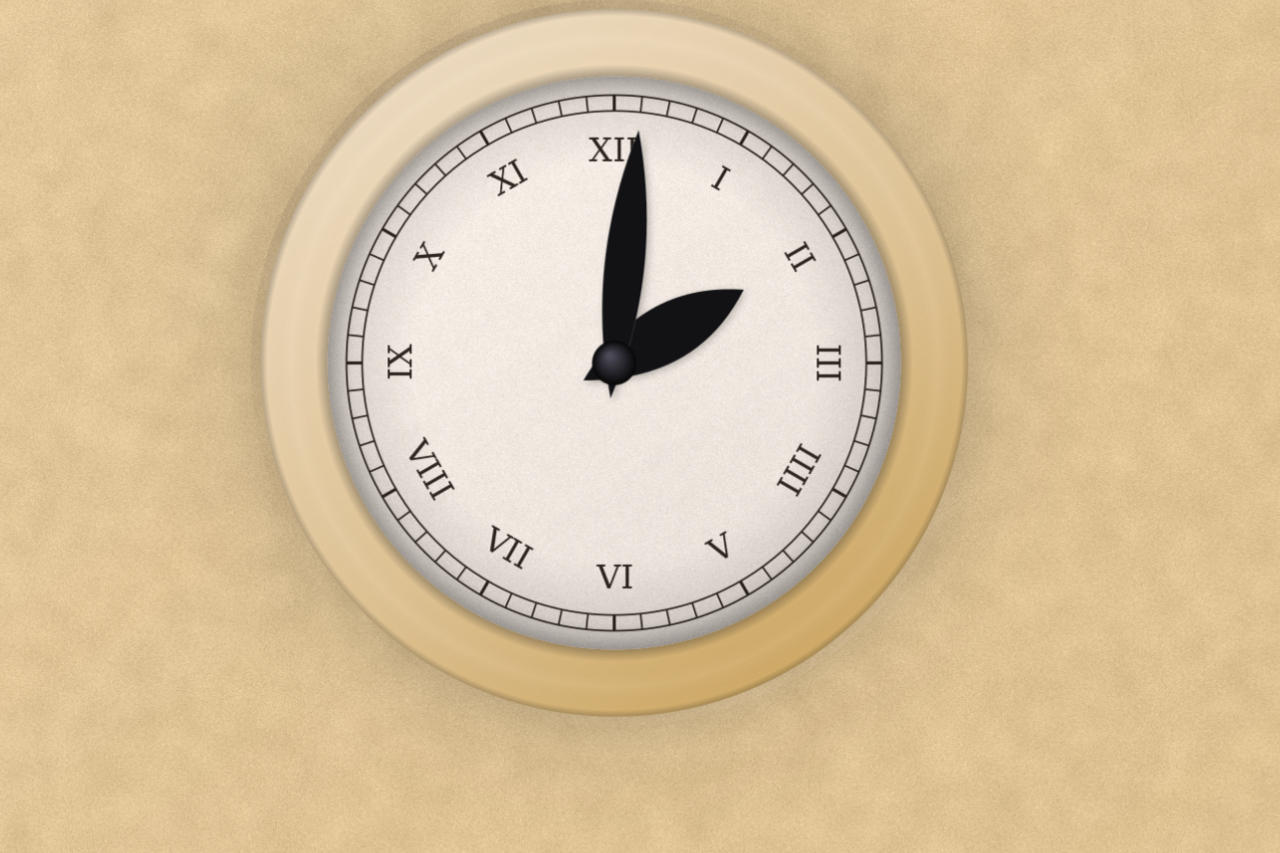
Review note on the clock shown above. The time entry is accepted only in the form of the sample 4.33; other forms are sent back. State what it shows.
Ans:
2.01
